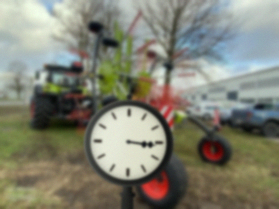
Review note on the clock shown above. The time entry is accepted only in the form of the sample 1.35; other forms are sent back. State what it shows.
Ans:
3.16
